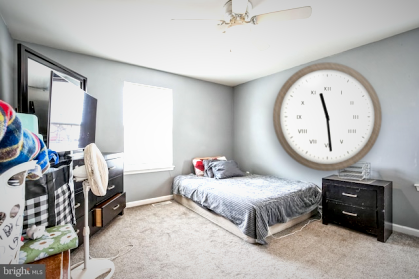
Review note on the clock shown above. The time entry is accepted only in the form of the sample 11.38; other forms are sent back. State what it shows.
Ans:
11.29
